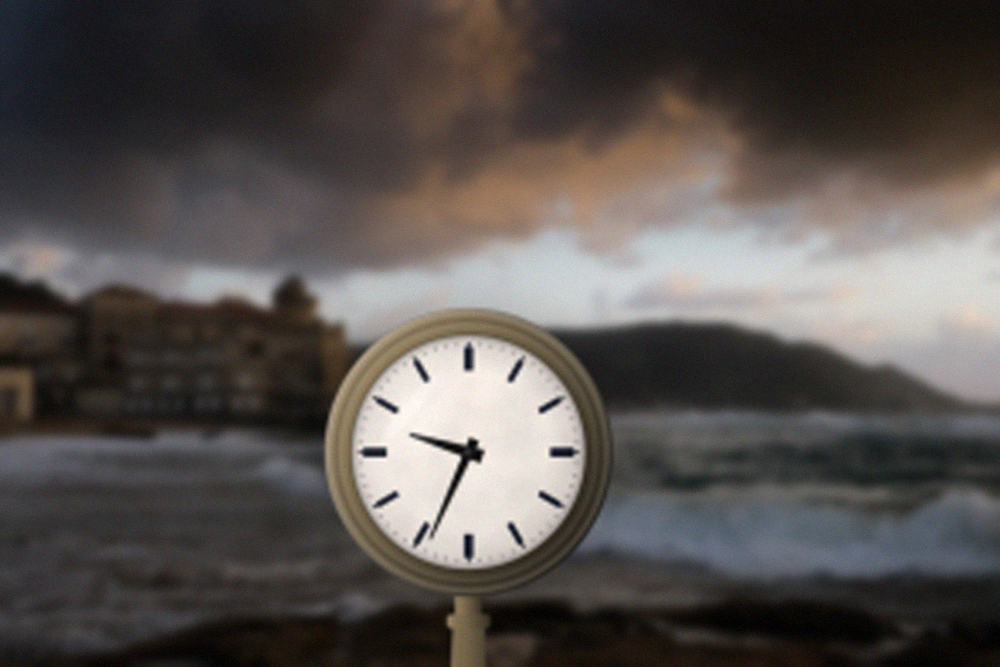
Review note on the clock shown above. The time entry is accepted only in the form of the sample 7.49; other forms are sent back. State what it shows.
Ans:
9.34
